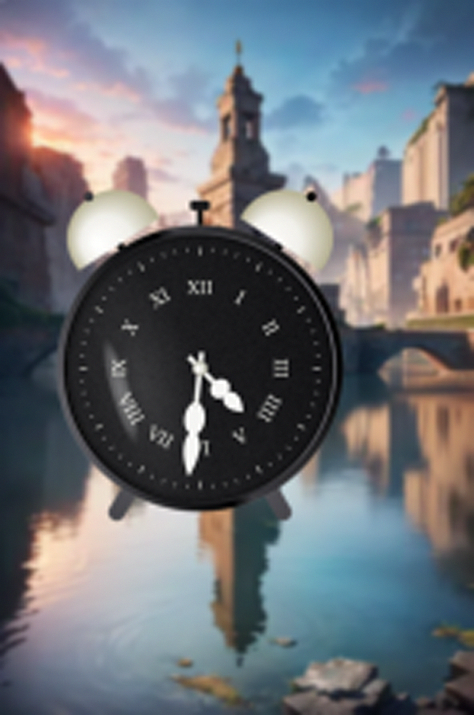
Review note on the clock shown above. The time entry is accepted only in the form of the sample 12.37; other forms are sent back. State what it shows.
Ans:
4.31
